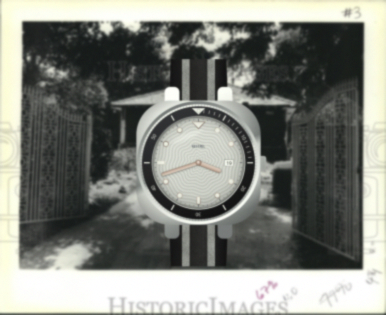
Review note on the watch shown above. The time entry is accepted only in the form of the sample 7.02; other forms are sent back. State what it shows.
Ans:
3.42
